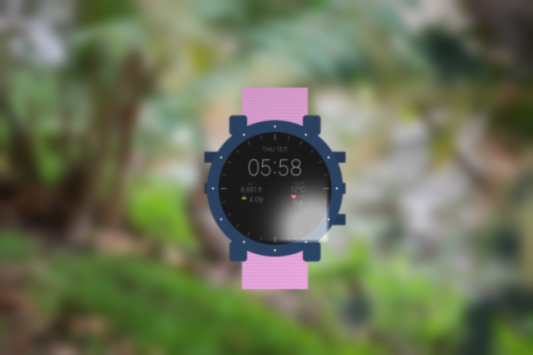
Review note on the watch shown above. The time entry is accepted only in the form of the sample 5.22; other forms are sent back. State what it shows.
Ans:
5.58
